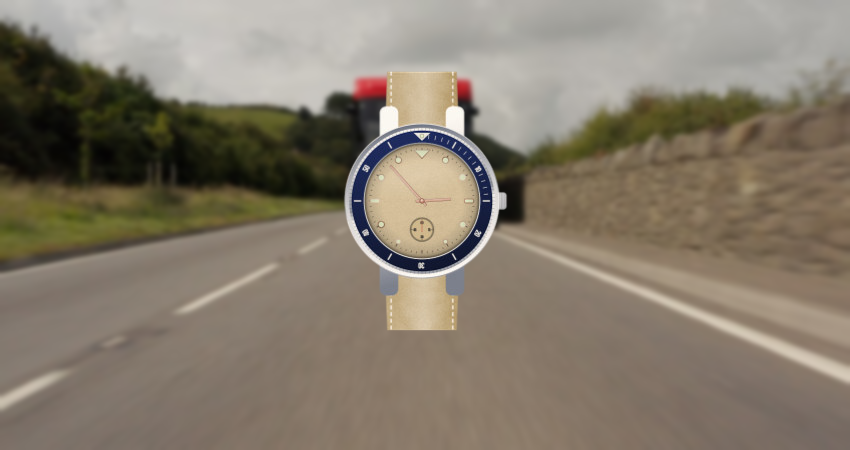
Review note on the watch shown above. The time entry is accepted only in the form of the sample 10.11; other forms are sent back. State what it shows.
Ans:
2.53
